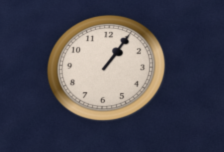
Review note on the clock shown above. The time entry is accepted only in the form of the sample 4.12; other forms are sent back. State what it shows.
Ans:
1.05
